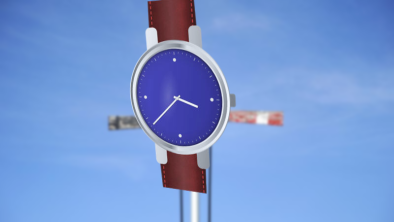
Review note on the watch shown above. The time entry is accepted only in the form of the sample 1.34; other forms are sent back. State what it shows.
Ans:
3.38
